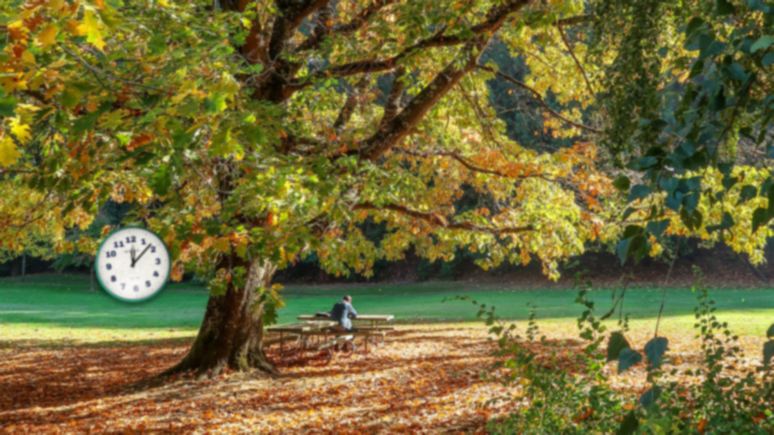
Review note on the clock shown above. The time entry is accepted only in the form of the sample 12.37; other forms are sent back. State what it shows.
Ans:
12.08
